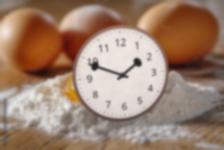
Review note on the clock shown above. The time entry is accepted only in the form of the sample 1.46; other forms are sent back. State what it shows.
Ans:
1.49
